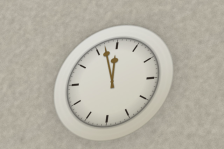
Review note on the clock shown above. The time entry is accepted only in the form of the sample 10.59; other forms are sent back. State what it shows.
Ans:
11.57
